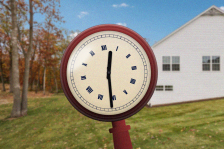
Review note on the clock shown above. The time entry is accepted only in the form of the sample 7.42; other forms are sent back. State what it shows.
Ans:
12.31
